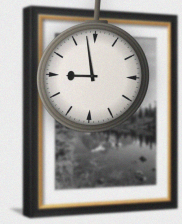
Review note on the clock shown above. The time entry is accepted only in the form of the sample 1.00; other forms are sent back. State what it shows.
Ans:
8.58
